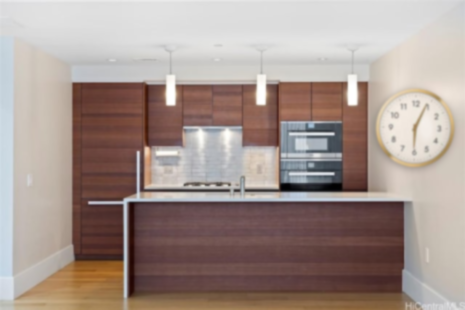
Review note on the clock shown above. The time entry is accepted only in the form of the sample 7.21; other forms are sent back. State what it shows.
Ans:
6.04
